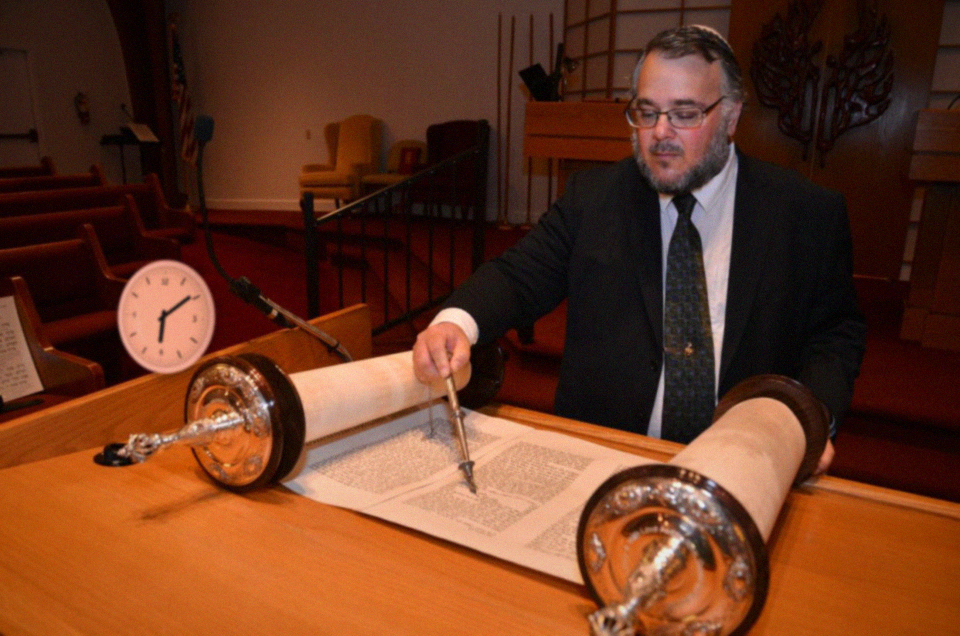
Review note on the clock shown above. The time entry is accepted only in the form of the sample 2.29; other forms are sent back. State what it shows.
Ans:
6.09
